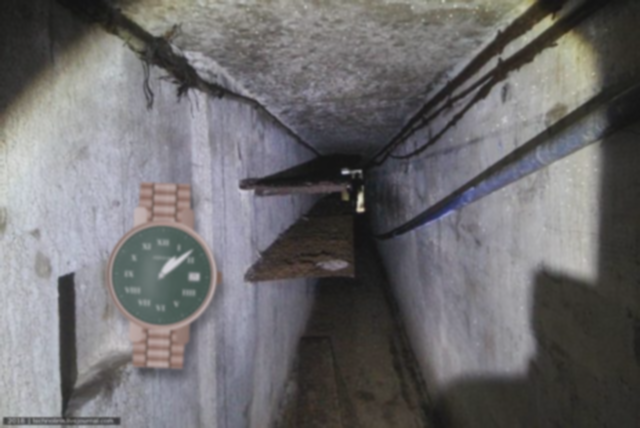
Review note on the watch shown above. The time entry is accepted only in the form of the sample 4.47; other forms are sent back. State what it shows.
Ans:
1.08
